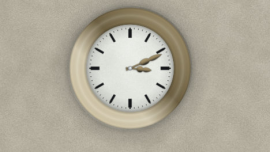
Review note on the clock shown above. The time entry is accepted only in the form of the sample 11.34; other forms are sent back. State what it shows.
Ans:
3.11
